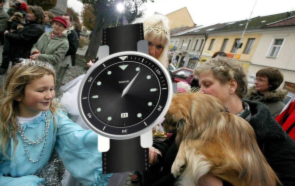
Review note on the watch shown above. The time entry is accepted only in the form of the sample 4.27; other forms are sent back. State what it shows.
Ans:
1.06
